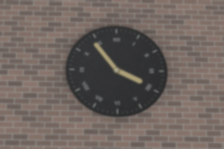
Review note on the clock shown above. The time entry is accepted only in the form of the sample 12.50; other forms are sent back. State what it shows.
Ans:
3.54
